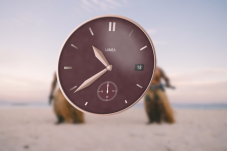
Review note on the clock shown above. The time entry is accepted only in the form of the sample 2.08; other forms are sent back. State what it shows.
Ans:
10.39
